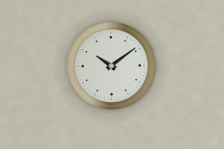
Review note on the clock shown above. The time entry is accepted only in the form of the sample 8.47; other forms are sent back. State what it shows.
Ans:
10.09
